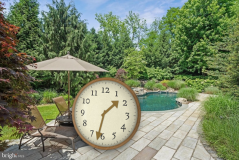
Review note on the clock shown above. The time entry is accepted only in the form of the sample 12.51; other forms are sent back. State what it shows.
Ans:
1.32
